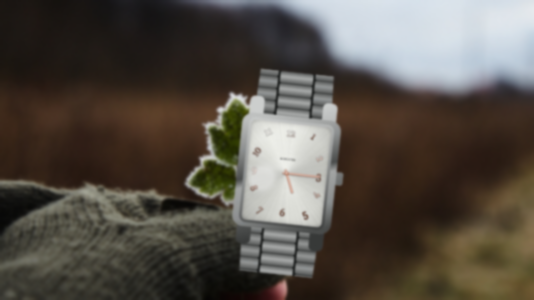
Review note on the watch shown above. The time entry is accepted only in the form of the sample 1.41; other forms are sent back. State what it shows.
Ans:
5.15
